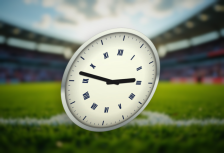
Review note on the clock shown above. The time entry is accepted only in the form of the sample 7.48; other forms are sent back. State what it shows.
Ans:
2.47
